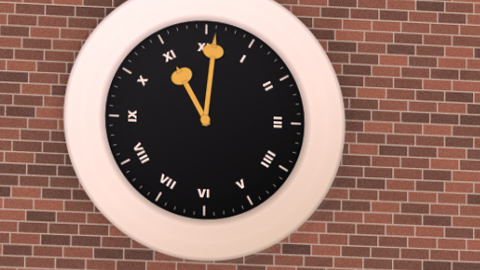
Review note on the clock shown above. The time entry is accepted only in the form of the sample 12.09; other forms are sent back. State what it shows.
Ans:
11.01
